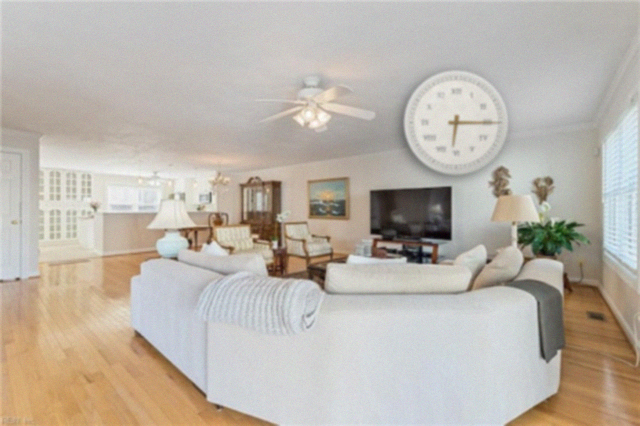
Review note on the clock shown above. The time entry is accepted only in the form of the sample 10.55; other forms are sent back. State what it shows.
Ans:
6.15
